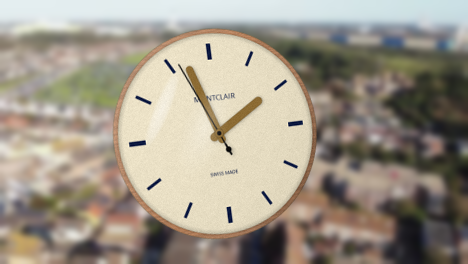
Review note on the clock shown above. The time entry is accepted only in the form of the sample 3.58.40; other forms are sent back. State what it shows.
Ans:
1.56.56
